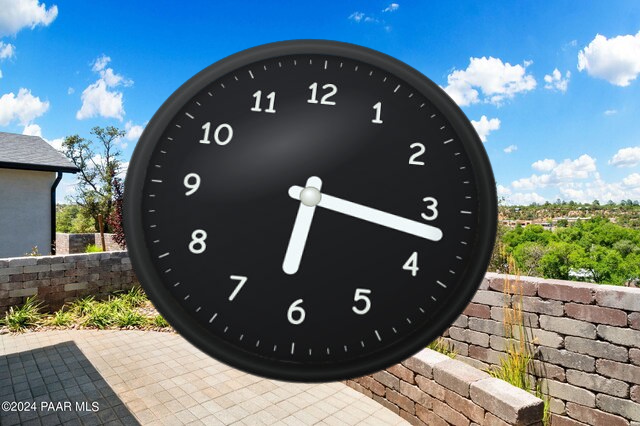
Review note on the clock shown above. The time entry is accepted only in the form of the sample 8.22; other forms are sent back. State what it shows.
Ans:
6.17
